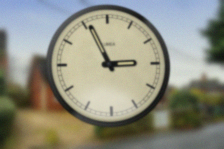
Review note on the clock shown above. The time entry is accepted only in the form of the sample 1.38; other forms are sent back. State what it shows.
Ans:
2.56
